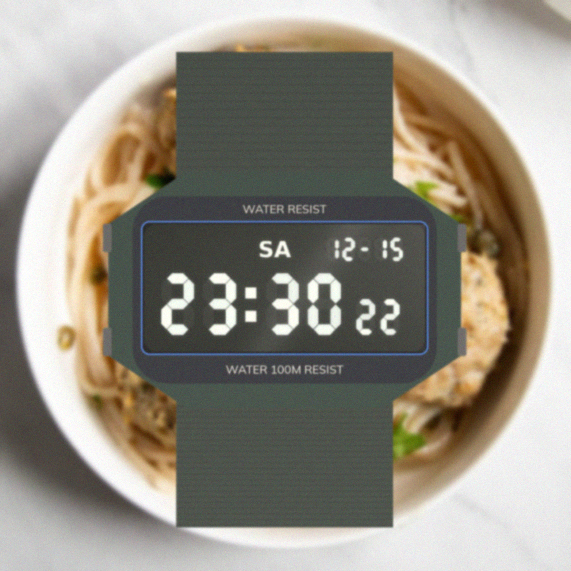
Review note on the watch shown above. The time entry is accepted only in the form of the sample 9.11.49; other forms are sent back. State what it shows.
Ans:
23.30.22
